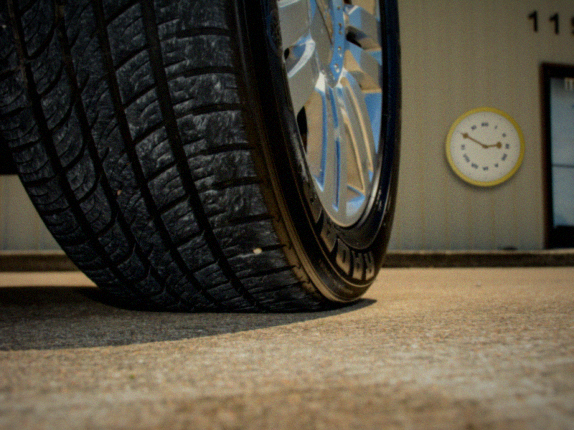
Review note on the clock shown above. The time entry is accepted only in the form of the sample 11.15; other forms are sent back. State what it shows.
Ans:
2.50
